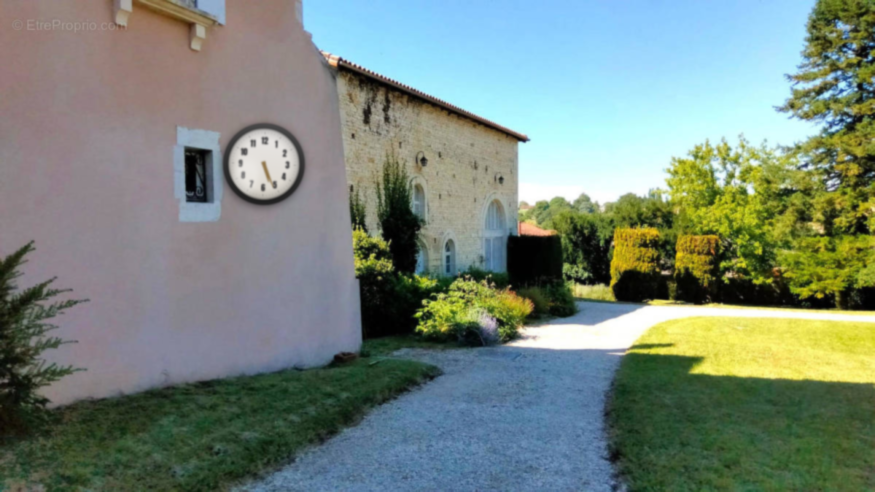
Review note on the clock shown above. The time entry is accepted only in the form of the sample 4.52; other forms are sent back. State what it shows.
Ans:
5.26
